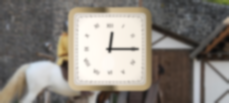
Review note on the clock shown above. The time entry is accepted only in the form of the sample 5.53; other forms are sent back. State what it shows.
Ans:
12.15
